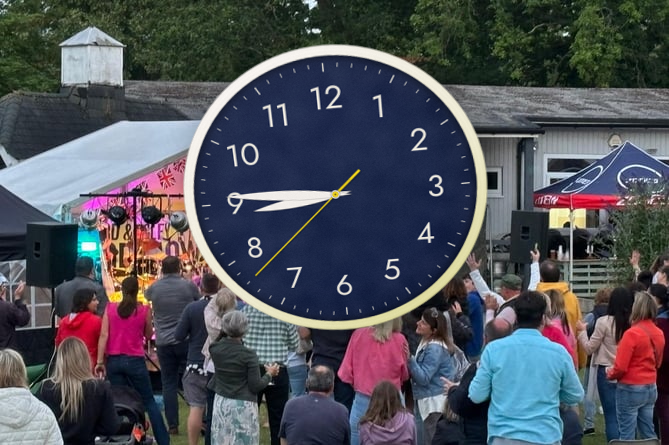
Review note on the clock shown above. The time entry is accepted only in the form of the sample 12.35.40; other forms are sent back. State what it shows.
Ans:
8.45.38
